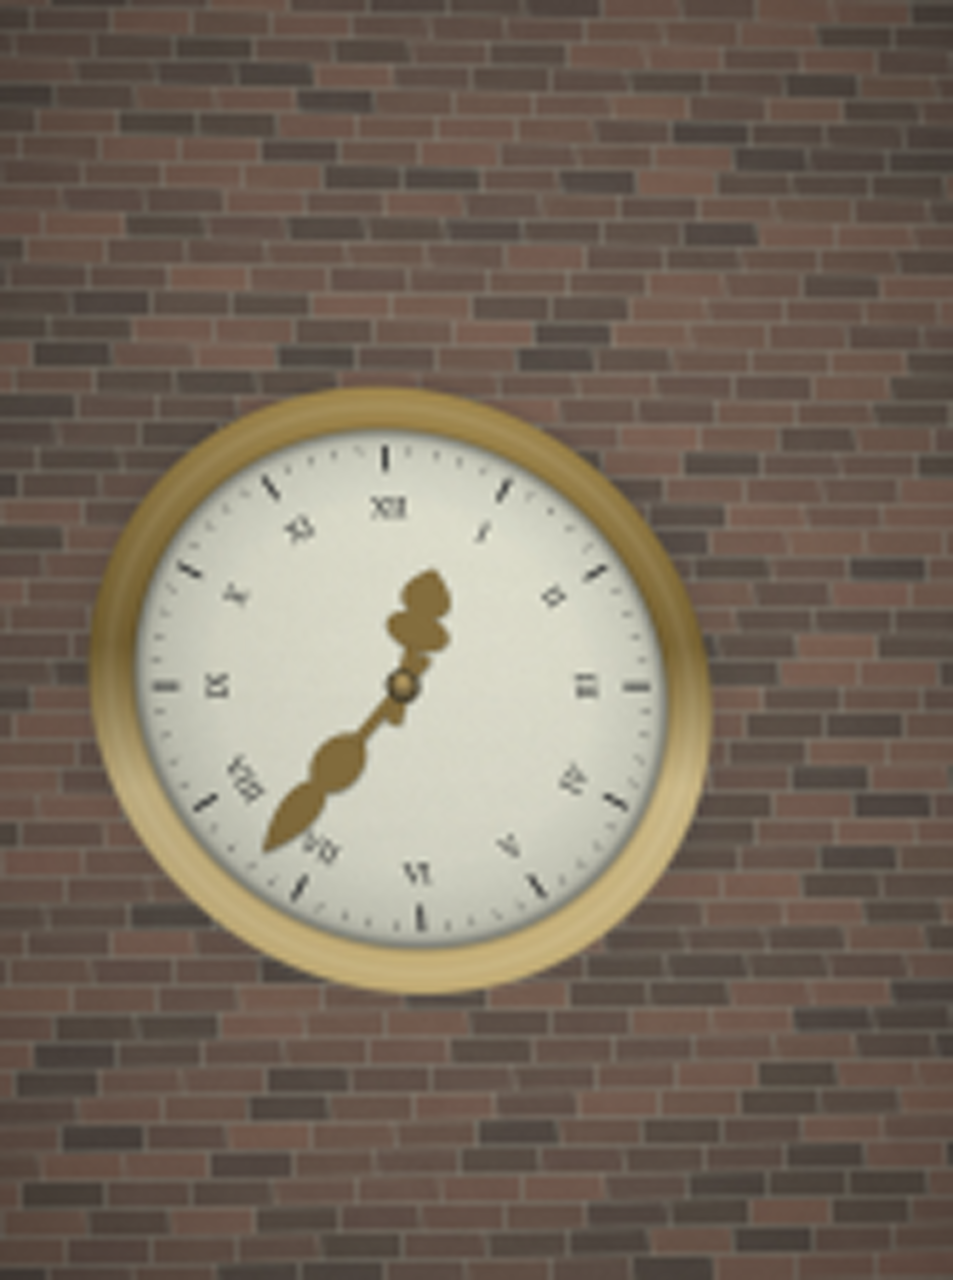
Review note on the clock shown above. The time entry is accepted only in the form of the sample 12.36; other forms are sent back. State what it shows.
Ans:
12.37
